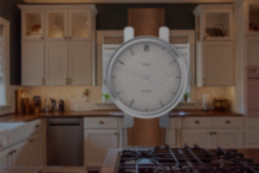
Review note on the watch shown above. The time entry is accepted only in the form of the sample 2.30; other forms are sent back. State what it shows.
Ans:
3.48
